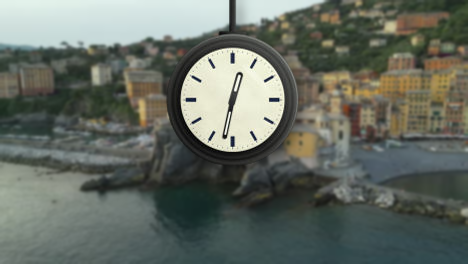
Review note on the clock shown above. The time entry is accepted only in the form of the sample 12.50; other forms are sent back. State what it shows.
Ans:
12.32
